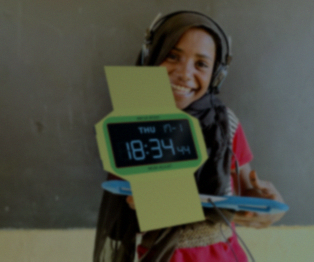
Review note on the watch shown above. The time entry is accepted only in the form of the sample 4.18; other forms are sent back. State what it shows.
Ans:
18.34
